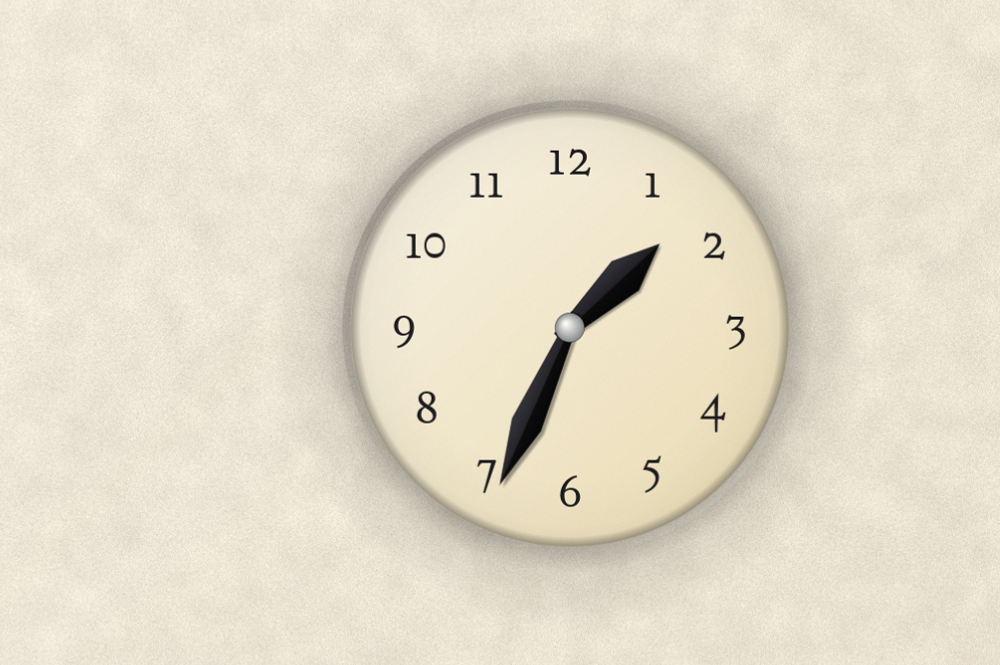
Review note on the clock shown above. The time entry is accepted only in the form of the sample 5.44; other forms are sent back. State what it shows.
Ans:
1.34
